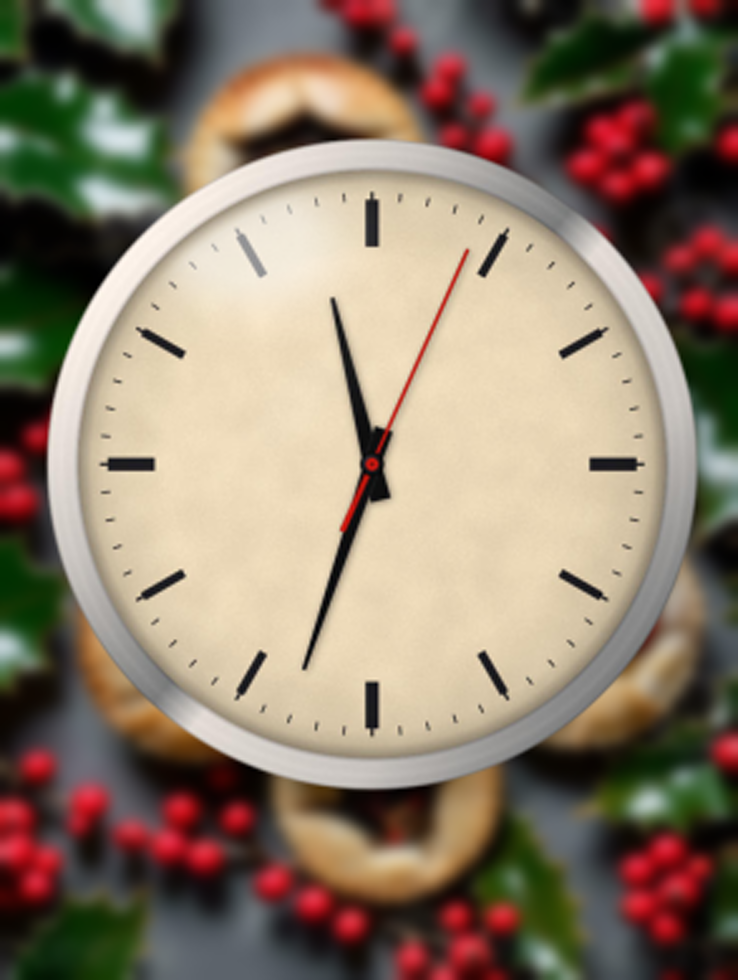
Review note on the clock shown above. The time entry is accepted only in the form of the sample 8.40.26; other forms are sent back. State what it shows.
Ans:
11.33.04
